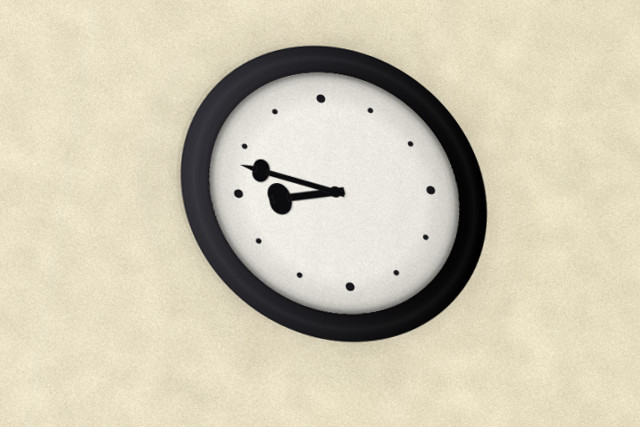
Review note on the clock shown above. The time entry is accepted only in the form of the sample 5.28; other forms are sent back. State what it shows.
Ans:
8.48
